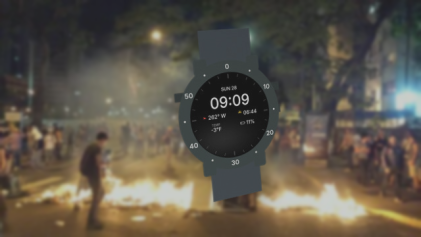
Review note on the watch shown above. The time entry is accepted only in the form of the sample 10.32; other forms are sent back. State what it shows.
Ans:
9.09
